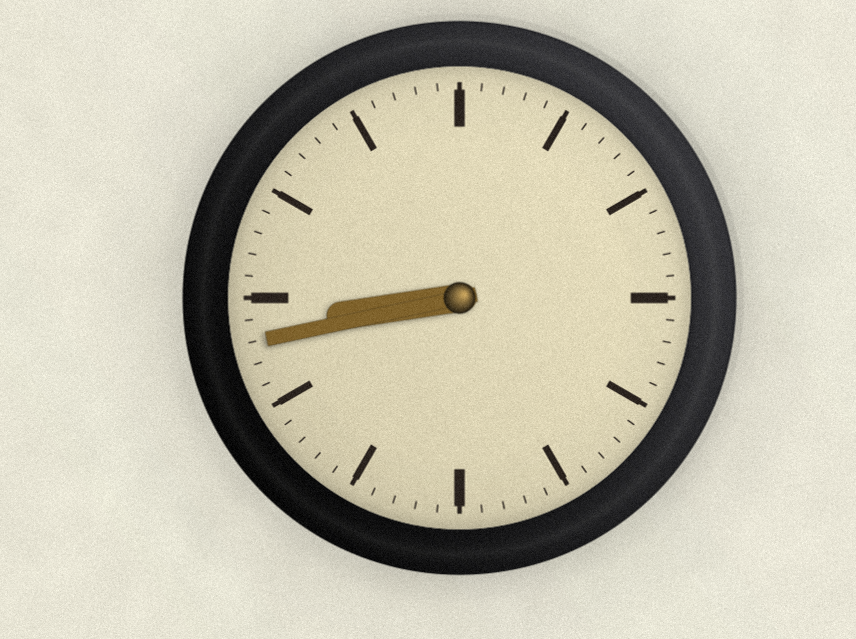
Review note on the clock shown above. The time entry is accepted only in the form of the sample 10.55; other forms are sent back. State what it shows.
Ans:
8.43
